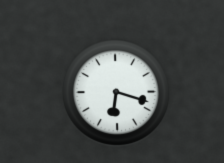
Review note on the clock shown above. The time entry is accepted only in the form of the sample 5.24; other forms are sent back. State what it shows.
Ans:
6.18
